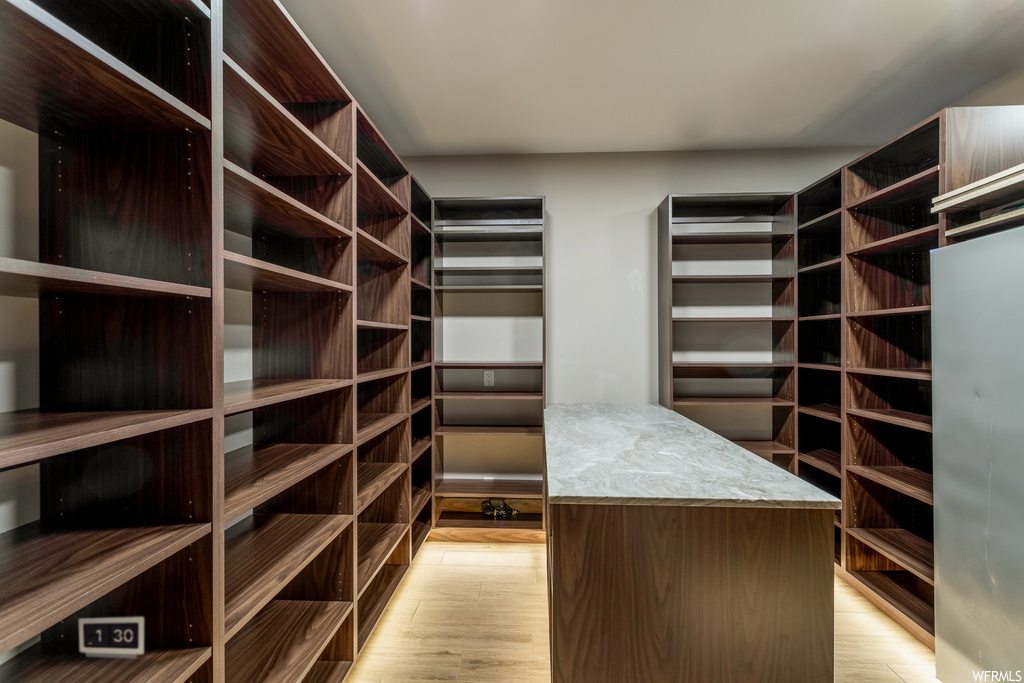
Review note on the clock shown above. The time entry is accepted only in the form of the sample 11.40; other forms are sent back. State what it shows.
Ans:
1.30
